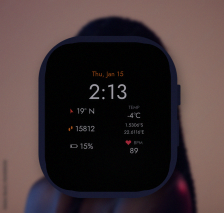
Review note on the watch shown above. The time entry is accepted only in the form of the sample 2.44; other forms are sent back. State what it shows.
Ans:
2.13
